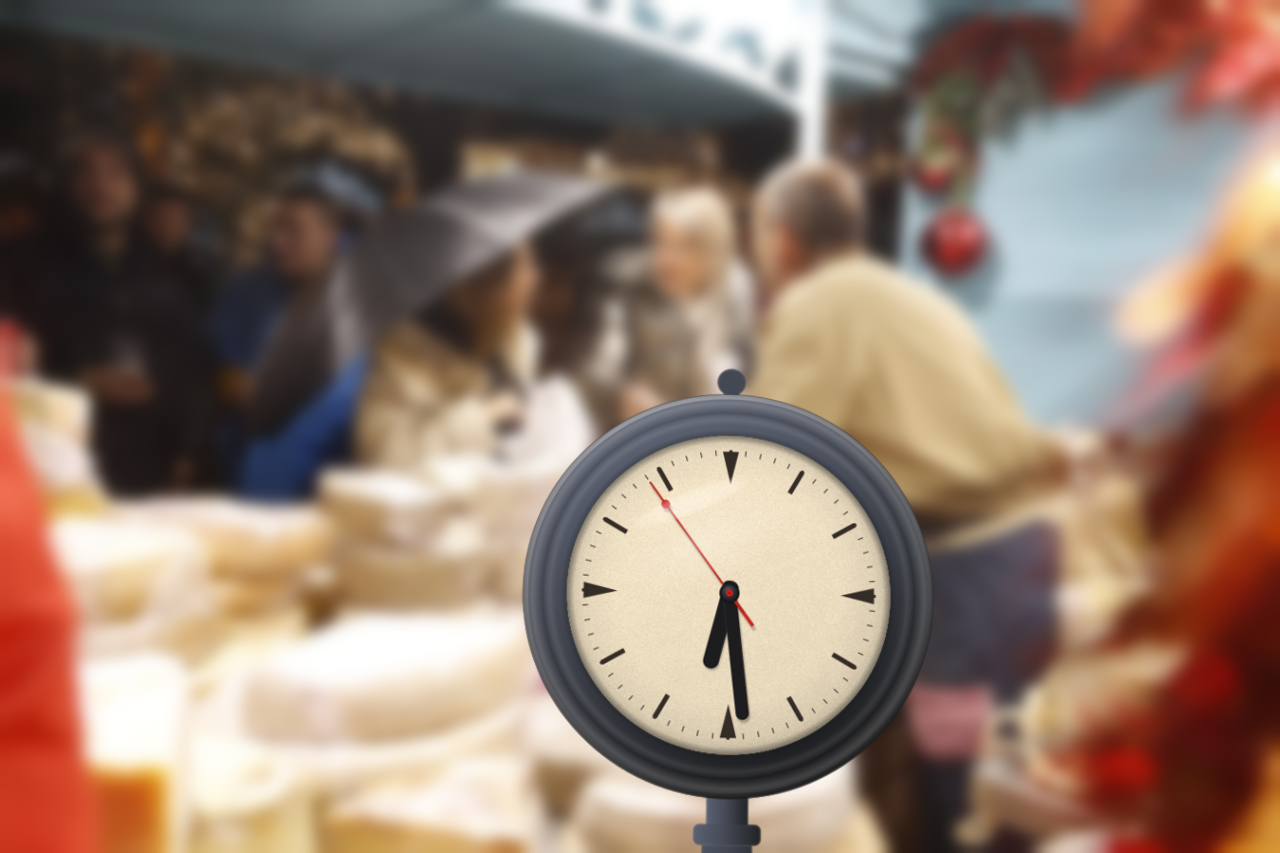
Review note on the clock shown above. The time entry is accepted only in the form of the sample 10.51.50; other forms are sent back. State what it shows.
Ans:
6.28.54
